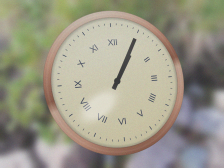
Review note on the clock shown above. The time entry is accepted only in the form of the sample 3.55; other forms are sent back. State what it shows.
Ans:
1.05
